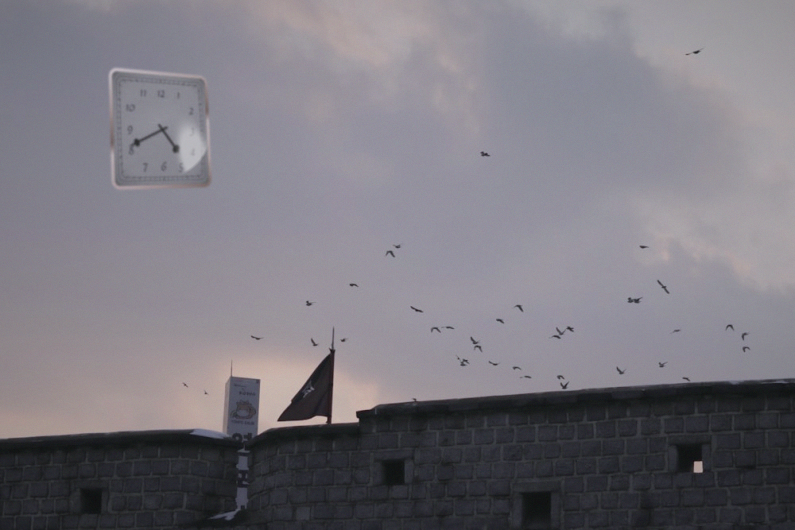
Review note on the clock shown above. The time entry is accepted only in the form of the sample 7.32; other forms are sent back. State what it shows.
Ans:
4.41
